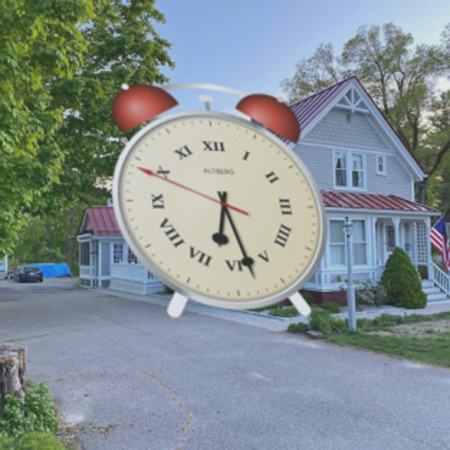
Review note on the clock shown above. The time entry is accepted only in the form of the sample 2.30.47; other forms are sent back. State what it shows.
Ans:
6.27.49
